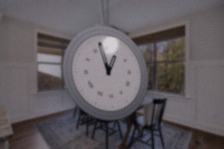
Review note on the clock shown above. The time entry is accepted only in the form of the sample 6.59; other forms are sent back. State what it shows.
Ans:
12.58
